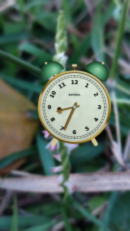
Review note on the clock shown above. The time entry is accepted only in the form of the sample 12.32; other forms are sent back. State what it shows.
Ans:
8.34
